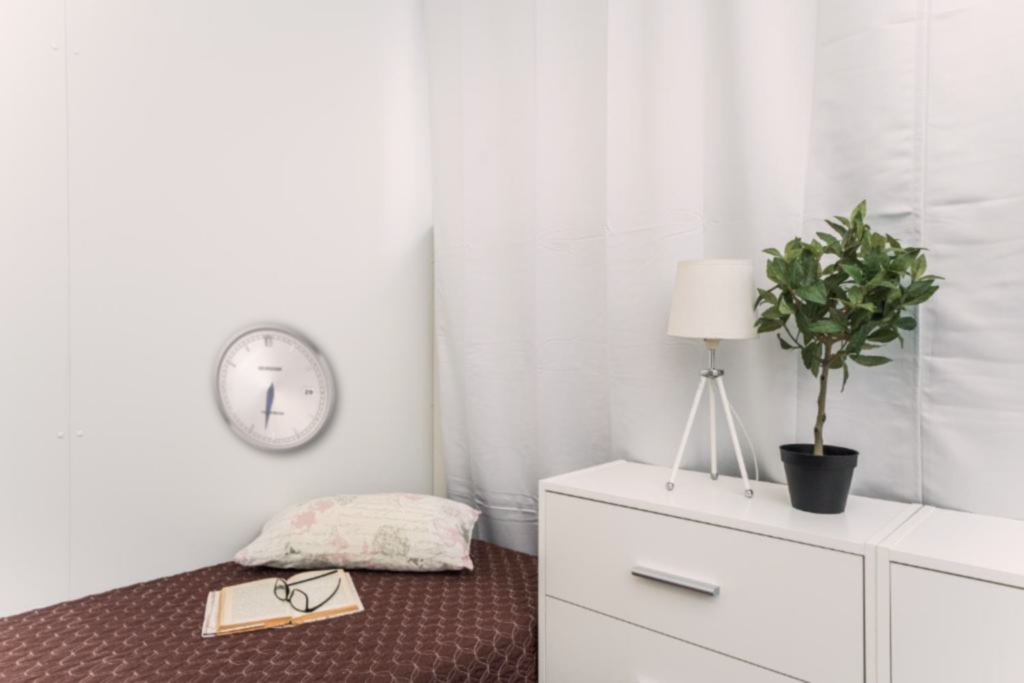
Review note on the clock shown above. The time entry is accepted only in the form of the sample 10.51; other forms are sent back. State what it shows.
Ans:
6.32
